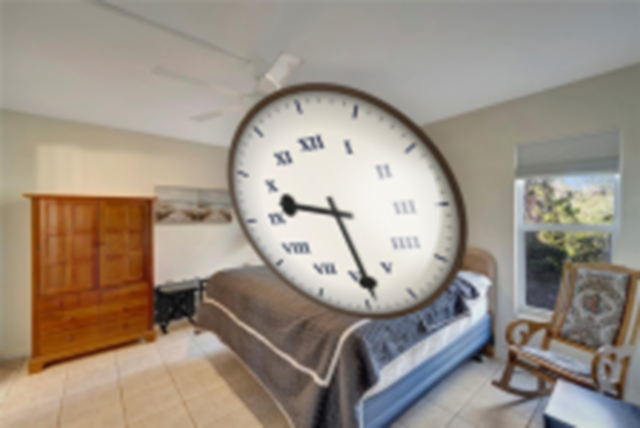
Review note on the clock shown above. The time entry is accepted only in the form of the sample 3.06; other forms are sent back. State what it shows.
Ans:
9.29
